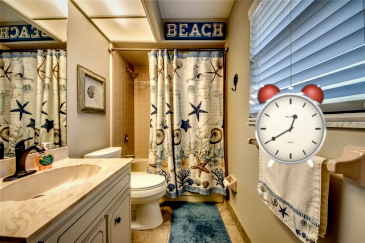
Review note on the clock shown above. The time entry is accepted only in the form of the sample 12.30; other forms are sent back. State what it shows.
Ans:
12.40
